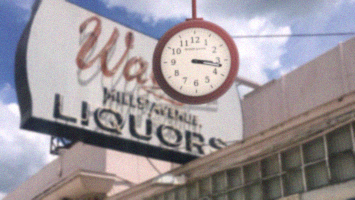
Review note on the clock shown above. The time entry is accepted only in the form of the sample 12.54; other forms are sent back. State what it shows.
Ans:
3.17
